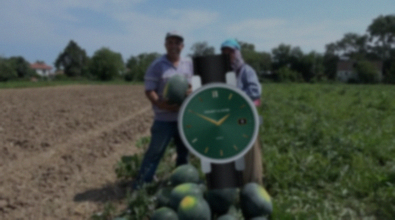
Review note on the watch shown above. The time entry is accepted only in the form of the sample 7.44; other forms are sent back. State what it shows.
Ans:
1.50
